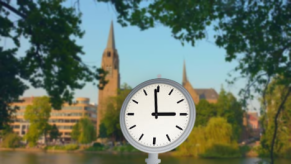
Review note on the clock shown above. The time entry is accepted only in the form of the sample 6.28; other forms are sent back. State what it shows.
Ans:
2.59
